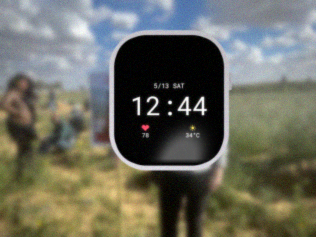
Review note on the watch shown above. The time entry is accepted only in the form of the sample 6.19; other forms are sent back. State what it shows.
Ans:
12.44
